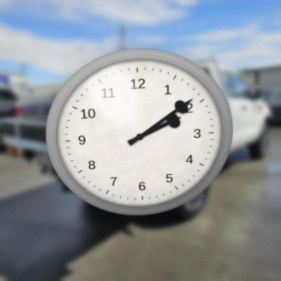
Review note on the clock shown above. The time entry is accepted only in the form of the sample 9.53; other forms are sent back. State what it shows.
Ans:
2.09
